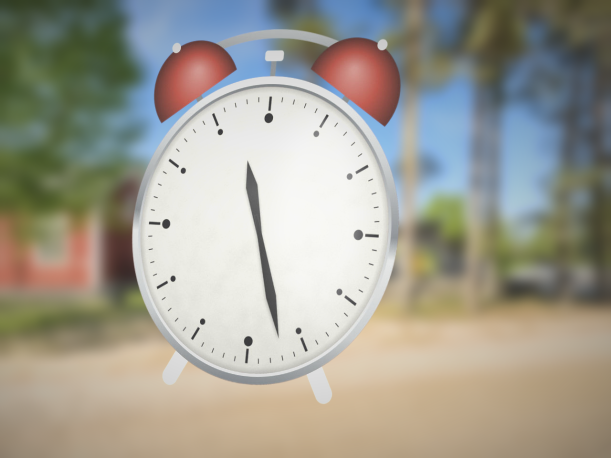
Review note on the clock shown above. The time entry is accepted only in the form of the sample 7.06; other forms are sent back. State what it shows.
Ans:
11.27
